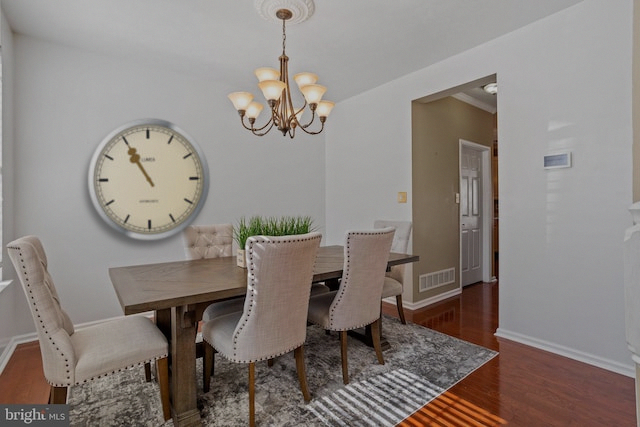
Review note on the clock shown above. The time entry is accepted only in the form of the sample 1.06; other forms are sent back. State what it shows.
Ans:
10.55
